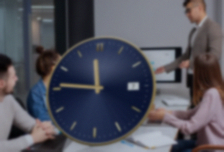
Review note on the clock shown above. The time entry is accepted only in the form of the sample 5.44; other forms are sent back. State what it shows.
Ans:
11.46
